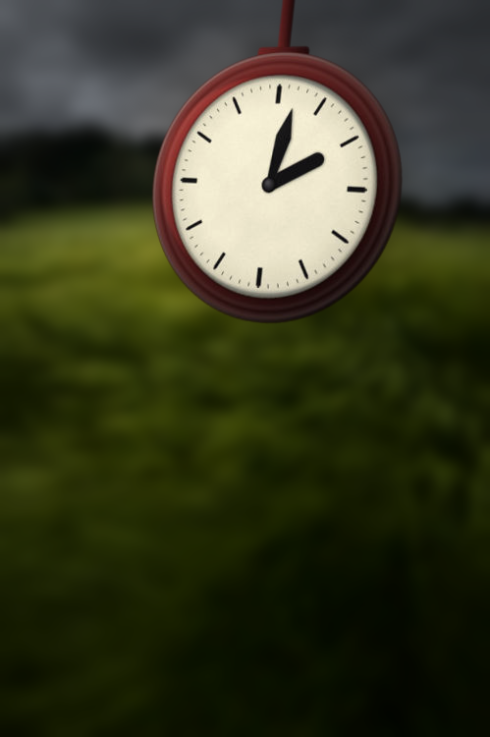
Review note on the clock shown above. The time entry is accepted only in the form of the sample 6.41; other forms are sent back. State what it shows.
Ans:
2.02
